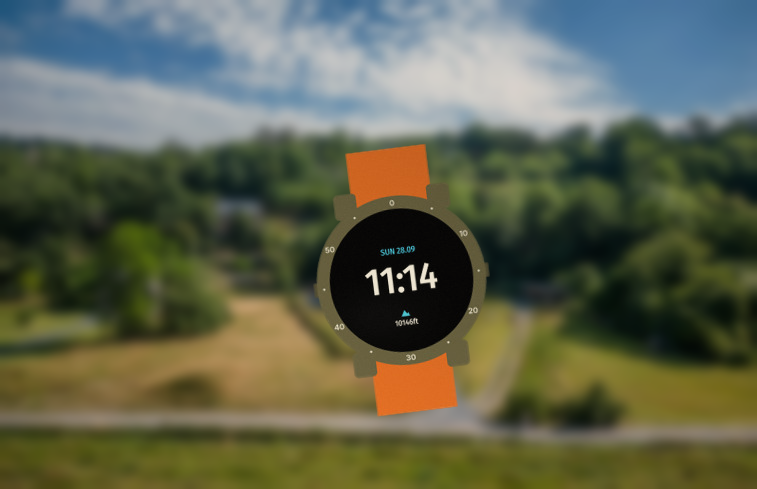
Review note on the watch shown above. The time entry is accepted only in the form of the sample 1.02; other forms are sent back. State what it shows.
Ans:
11.14
